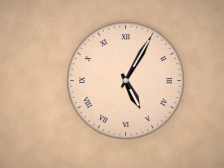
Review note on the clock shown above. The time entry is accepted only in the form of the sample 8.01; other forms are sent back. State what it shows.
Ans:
5.05
